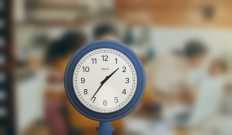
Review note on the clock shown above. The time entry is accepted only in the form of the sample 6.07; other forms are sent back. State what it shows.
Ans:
1.36
